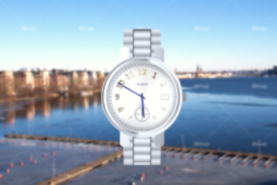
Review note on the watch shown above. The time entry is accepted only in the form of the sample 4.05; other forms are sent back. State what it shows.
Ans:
5.50
